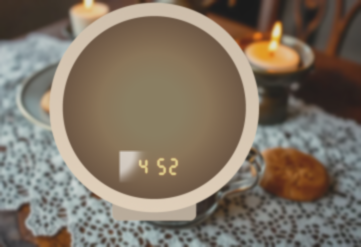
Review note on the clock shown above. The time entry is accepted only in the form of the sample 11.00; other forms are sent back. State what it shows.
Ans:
4.52
